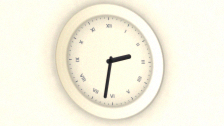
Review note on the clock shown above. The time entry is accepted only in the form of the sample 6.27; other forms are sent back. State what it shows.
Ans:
2.32
